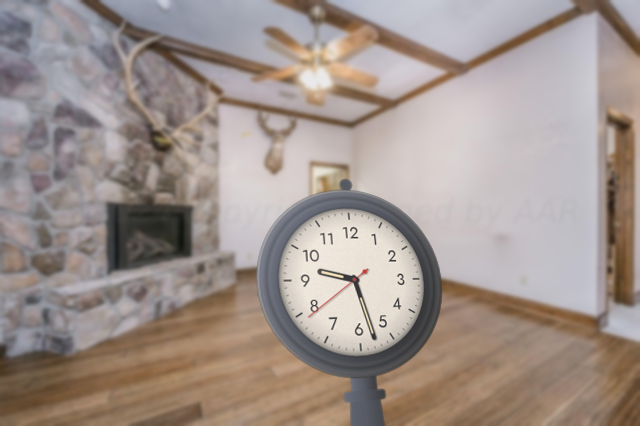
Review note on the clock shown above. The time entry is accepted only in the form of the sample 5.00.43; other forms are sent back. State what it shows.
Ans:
9.27.39
